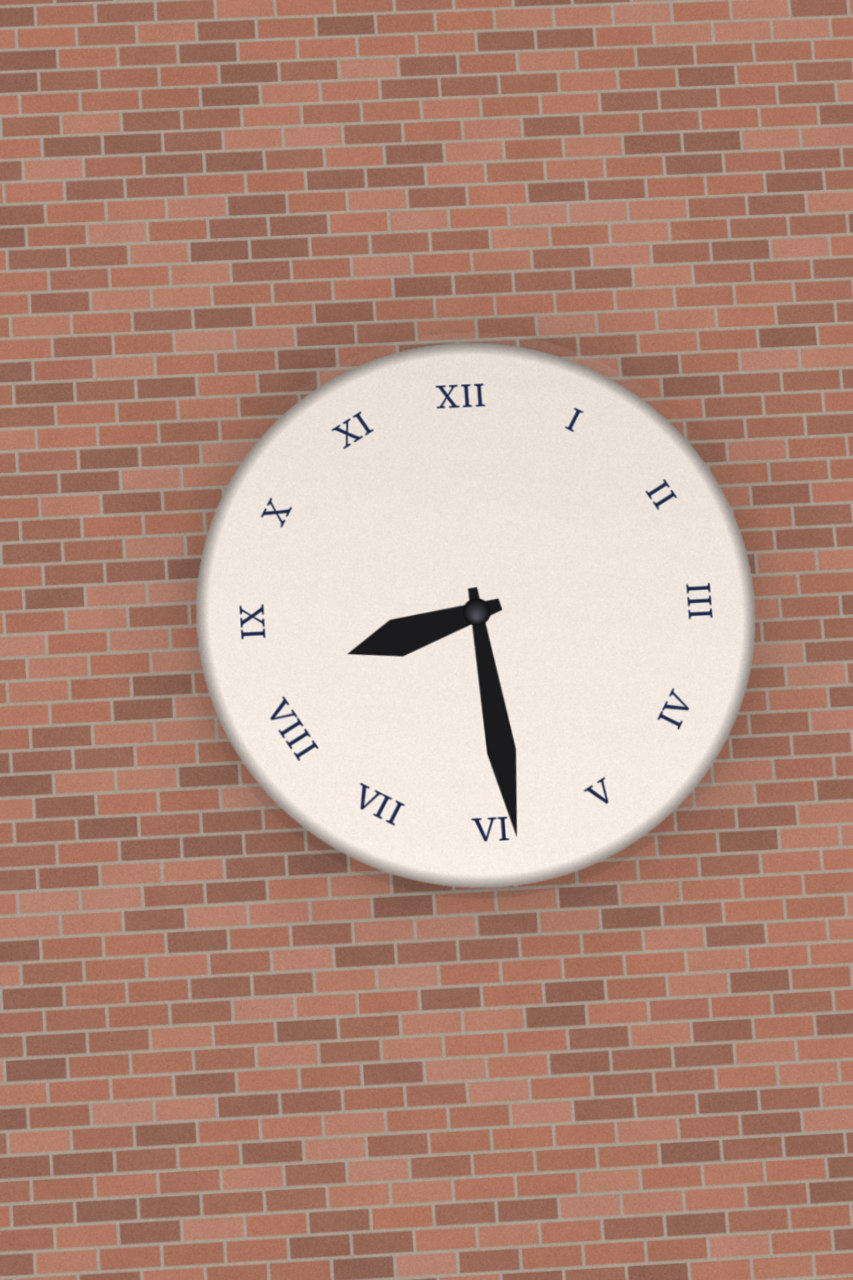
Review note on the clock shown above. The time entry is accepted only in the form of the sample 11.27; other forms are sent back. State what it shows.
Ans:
8.29
